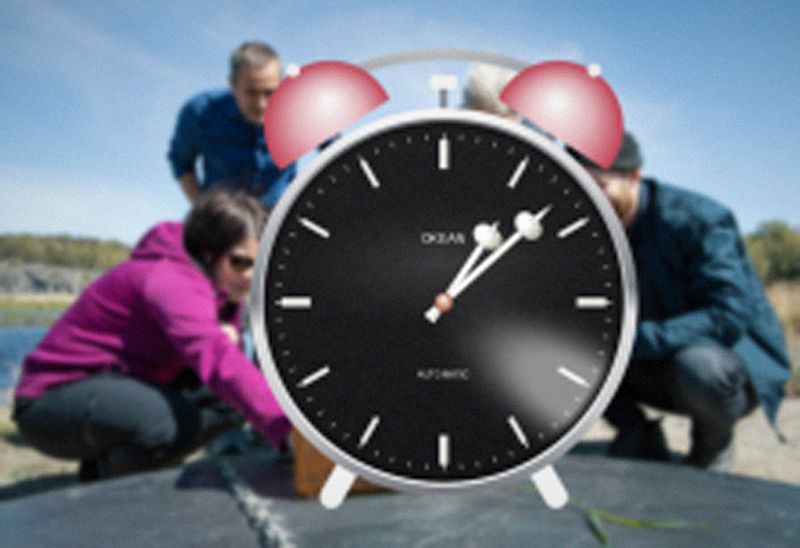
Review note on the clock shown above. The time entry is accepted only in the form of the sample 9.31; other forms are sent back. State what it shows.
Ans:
1.08
